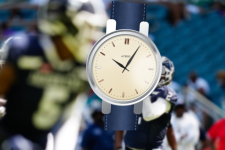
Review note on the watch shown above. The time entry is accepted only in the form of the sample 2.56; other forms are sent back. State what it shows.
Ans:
10.05
